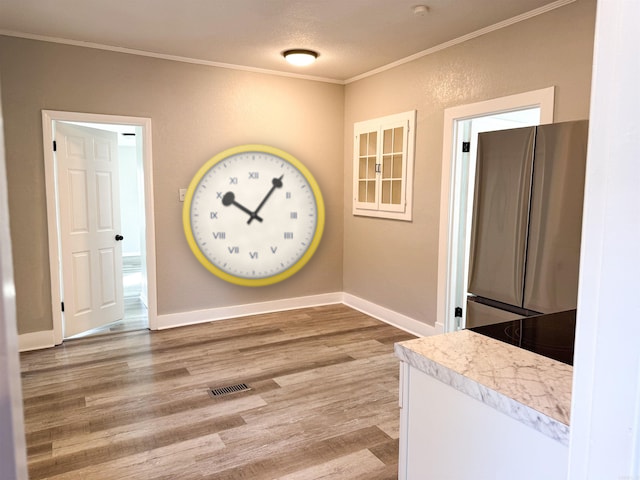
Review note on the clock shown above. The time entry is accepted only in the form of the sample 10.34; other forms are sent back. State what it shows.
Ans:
10.06
